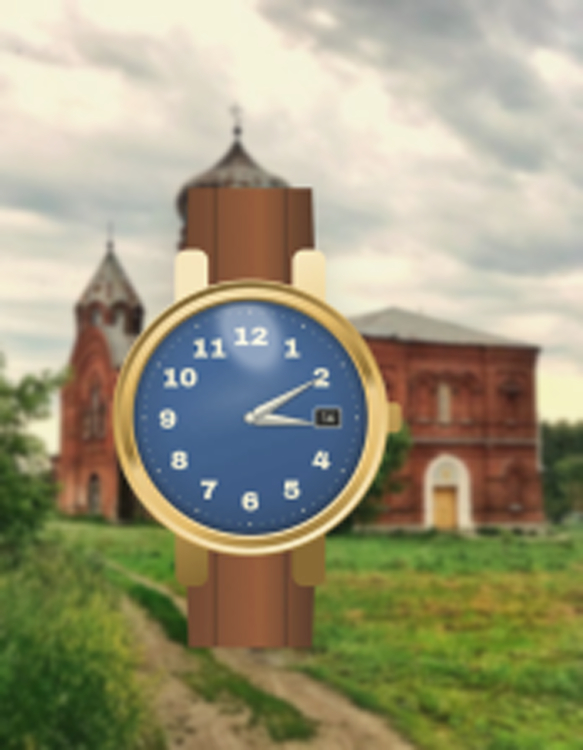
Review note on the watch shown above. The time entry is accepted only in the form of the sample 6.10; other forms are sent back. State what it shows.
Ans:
3.10
